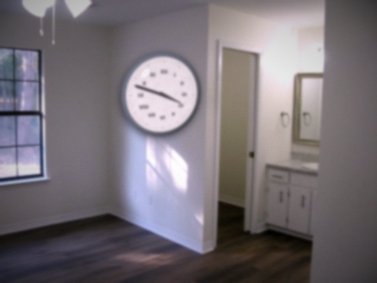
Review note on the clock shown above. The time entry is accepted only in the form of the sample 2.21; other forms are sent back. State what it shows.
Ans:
3.48
